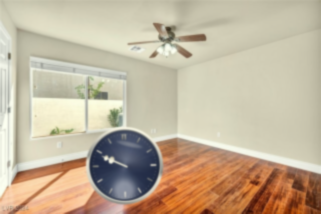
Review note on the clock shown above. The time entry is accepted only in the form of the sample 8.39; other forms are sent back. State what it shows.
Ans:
9.49
